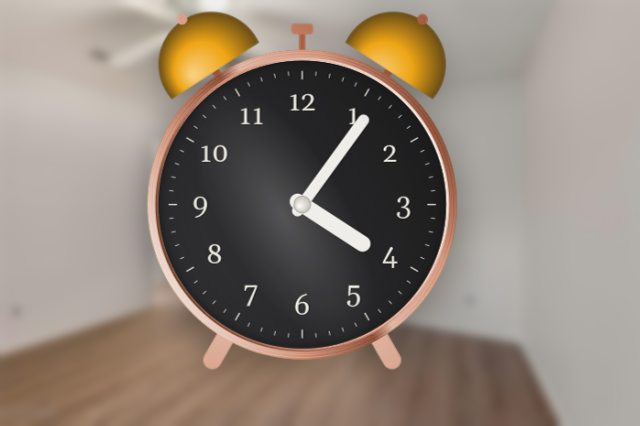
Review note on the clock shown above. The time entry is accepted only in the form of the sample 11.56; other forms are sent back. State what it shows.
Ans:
4.06
